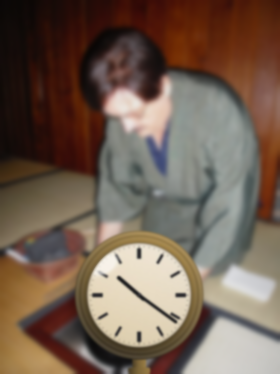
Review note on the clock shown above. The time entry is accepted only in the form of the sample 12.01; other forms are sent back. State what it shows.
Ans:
10.21
